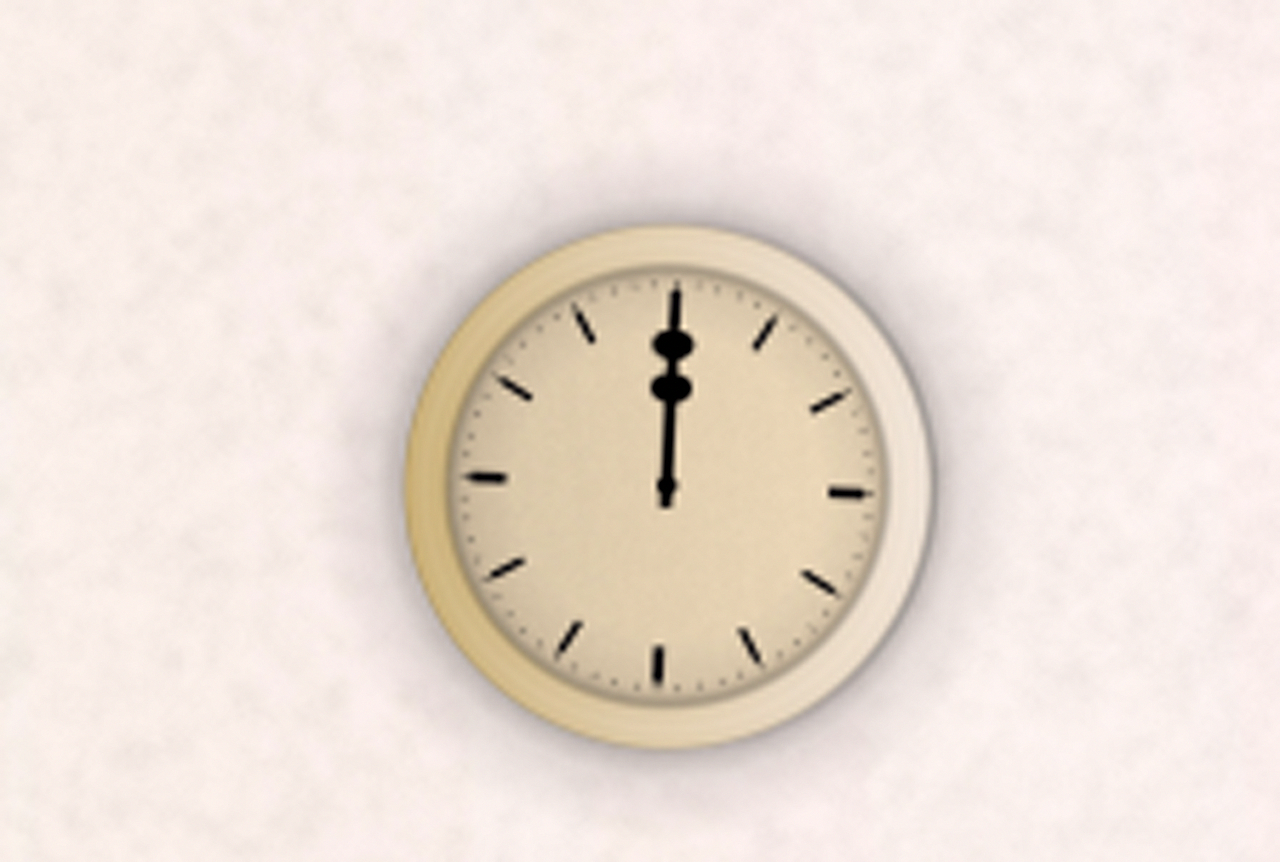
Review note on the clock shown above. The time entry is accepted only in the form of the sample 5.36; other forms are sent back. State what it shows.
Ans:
12.00
